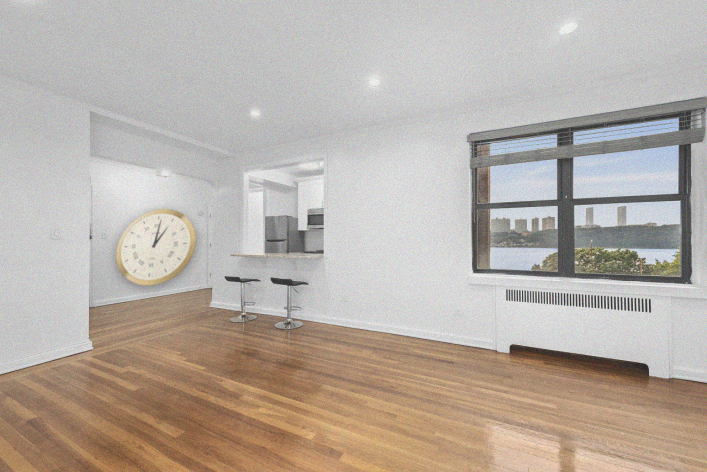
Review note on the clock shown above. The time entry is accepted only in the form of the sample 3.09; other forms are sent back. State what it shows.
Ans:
1.01
